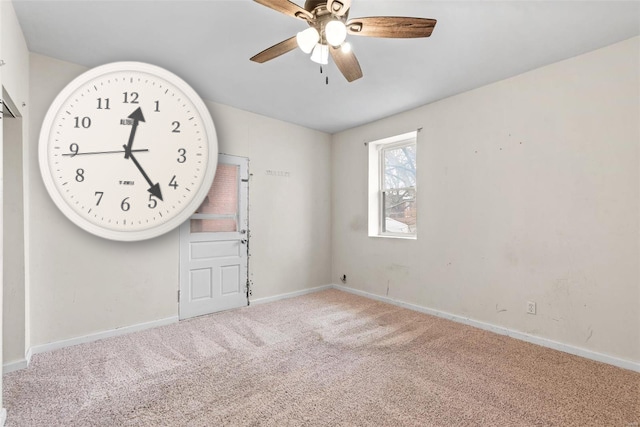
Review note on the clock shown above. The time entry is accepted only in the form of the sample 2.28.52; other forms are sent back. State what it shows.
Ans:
12.23.44
